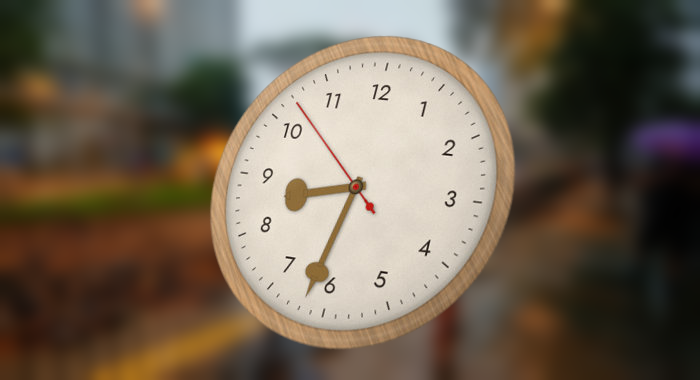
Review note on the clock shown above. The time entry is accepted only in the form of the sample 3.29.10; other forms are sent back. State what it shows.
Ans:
8.31.52
